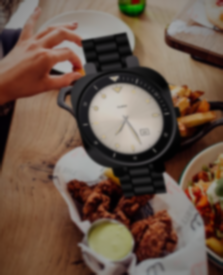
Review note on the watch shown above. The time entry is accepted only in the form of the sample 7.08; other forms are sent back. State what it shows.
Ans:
7.27
